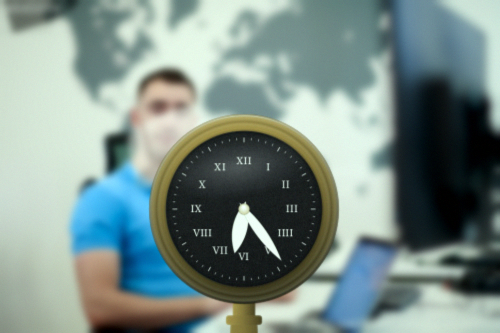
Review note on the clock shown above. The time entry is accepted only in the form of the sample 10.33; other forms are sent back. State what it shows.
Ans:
6.24
